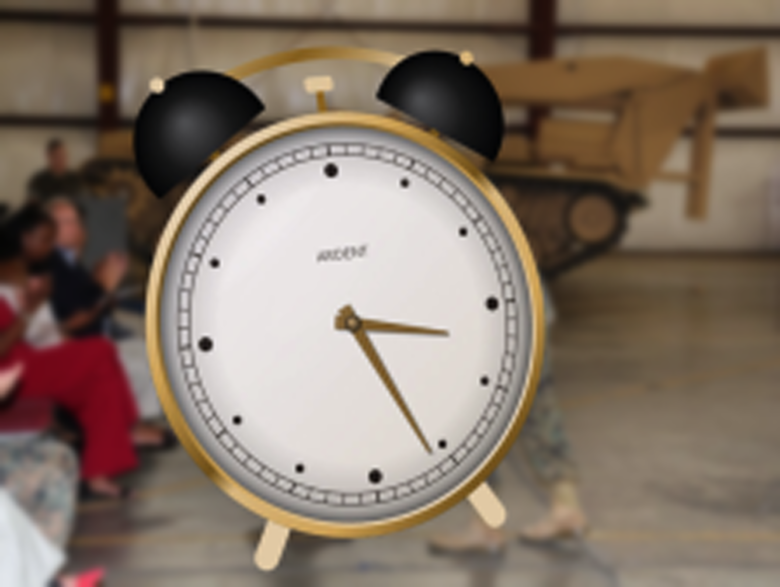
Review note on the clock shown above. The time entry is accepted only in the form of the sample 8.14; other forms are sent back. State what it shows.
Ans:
3.26
